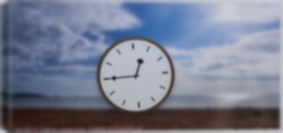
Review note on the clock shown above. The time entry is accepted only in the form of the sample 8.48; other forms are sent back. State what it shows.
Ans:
12.45
